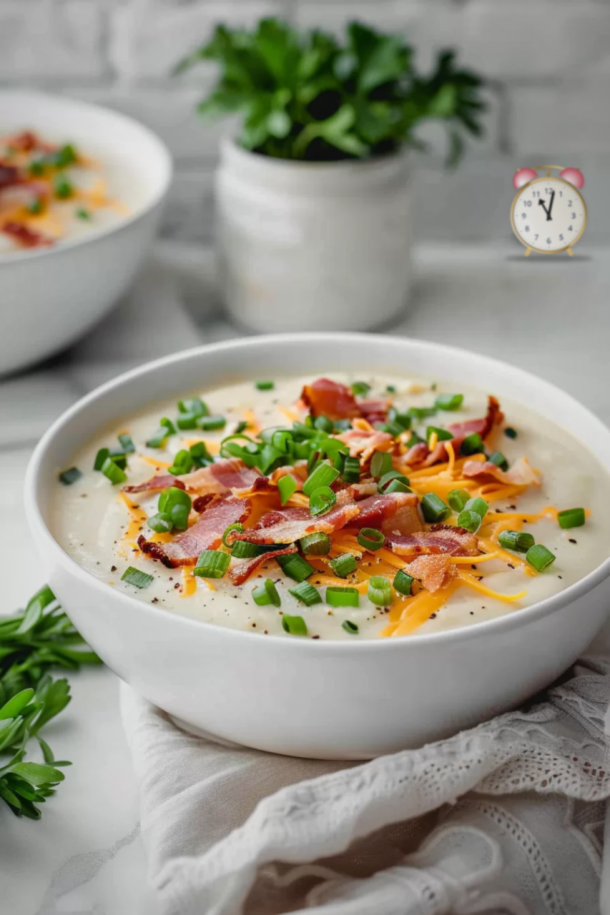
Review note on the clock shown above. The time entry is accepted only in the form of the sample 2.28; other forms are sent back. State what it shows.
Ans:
11.02
